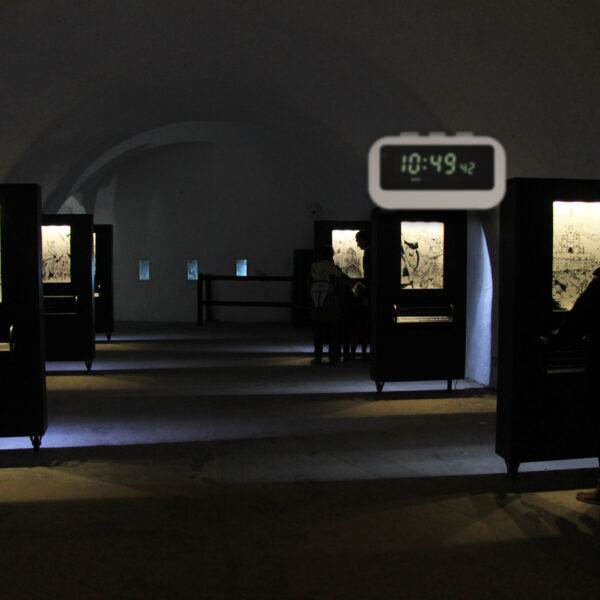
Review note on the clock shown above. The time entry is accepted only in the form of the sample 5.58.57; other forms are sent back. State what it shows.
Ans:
10.49.42
